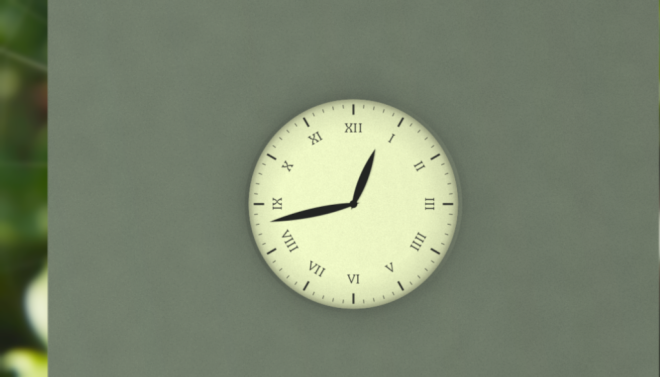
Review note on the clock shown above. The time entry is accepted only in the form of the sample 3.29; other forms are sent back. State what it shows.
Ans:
12.43
